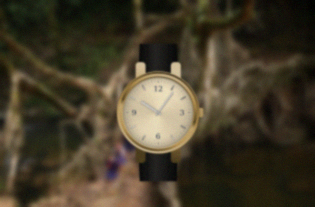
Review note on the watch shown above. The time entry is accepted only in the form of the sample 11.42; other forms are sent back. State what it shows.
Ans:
10.06
